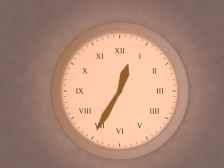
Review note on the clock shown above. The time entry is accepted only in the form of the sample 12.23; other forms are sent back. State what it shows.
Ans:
12.35
